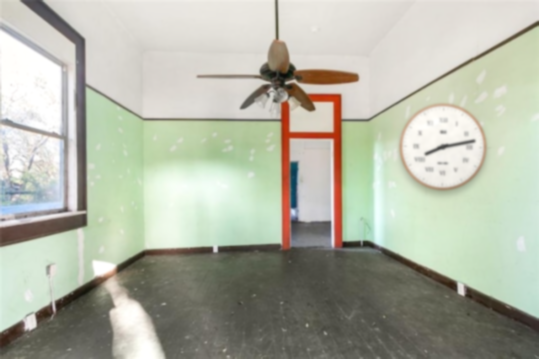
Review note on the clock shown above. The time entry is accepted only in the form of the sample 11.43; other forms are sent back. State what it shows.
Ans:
8.13
